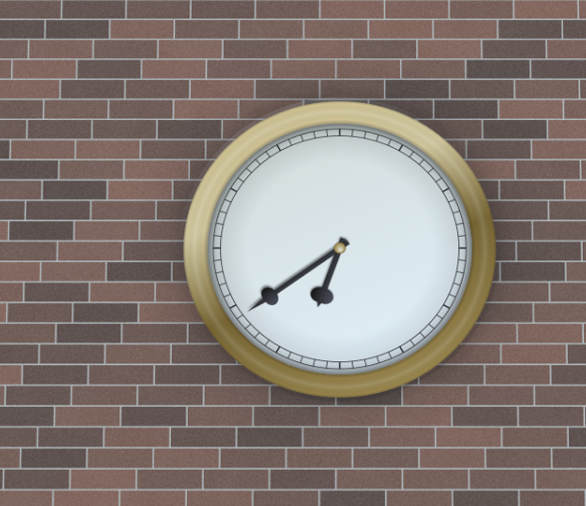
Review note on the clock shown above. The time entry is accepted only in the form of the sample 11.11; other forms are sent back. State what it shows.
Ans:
6.39
